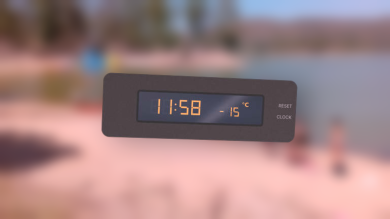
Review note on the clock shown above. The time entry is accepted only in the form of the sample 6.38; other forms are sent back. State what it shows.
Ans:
11.58
